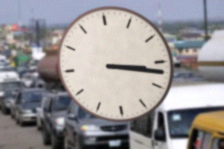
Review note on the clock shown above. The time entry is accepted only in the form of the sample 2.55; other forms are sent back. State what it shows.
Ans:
3.17
